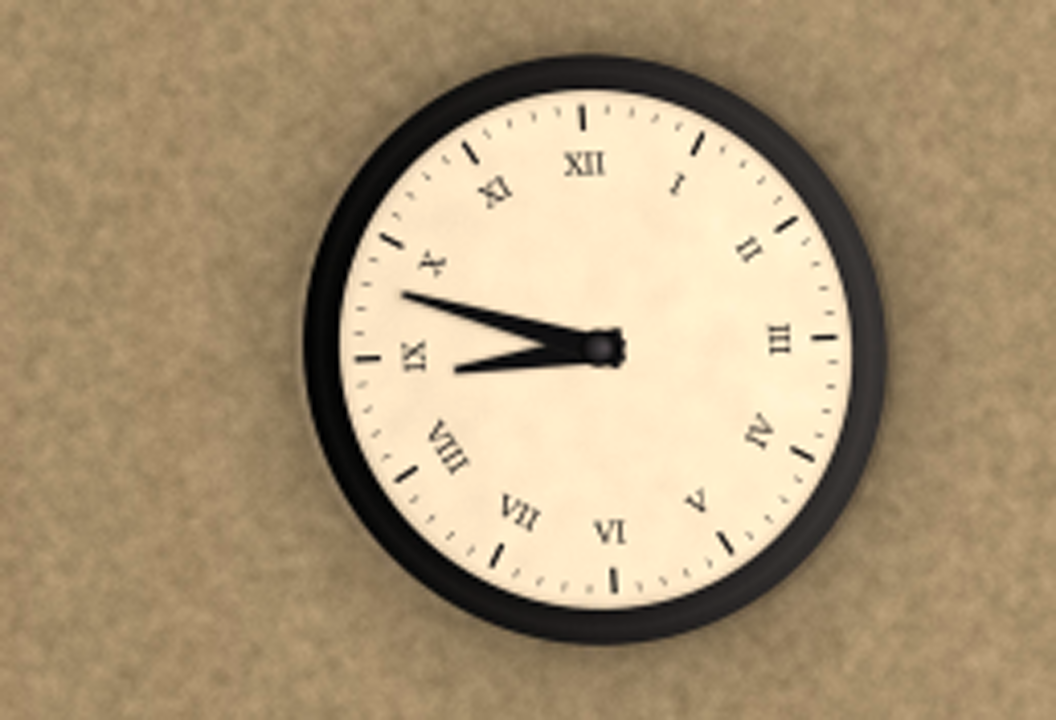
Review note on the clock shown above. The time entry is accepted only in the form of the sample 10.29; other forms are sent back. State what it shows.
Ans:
8.48
